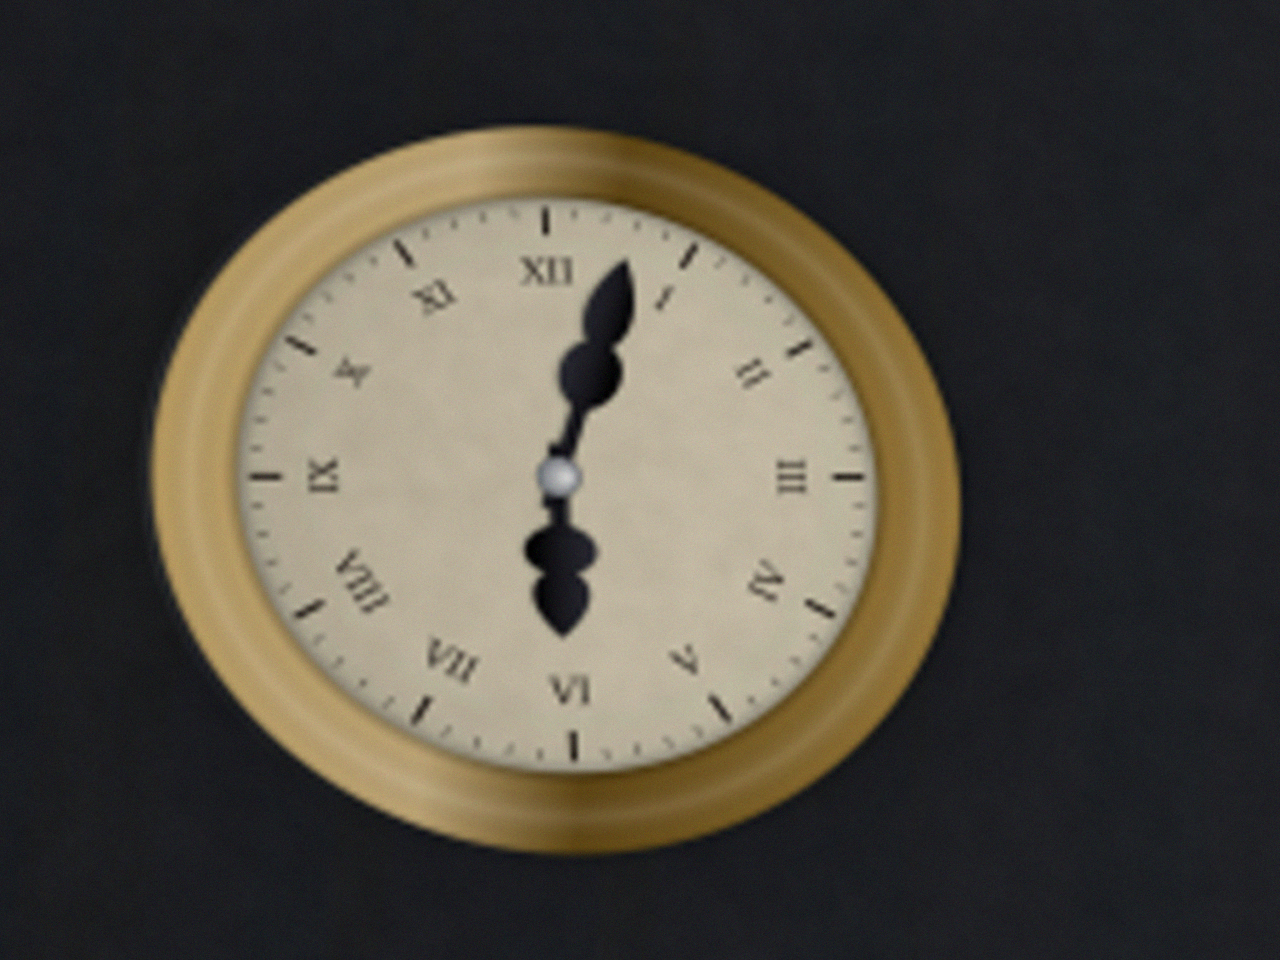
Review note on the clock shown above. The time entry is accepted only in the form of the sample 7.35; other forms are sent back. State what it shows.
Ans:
6.03
